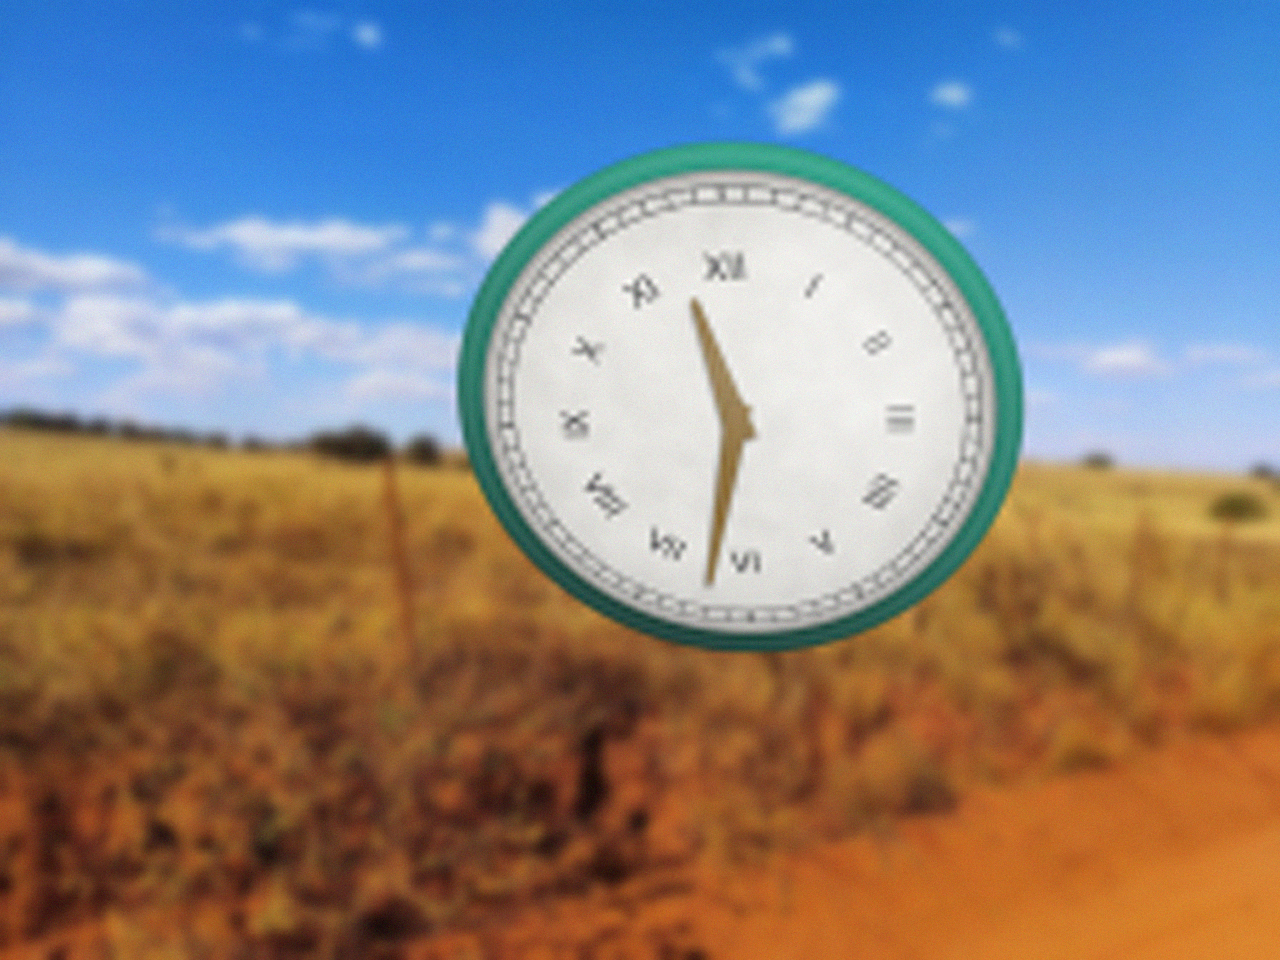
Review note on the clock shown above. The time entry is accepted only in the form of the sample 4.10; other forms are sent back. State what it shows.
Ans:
11.32
